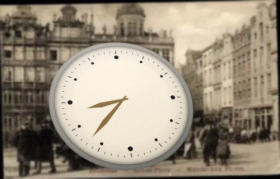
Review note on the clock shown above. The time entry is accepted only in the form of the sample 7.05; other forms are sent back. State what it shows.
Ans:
8.37
